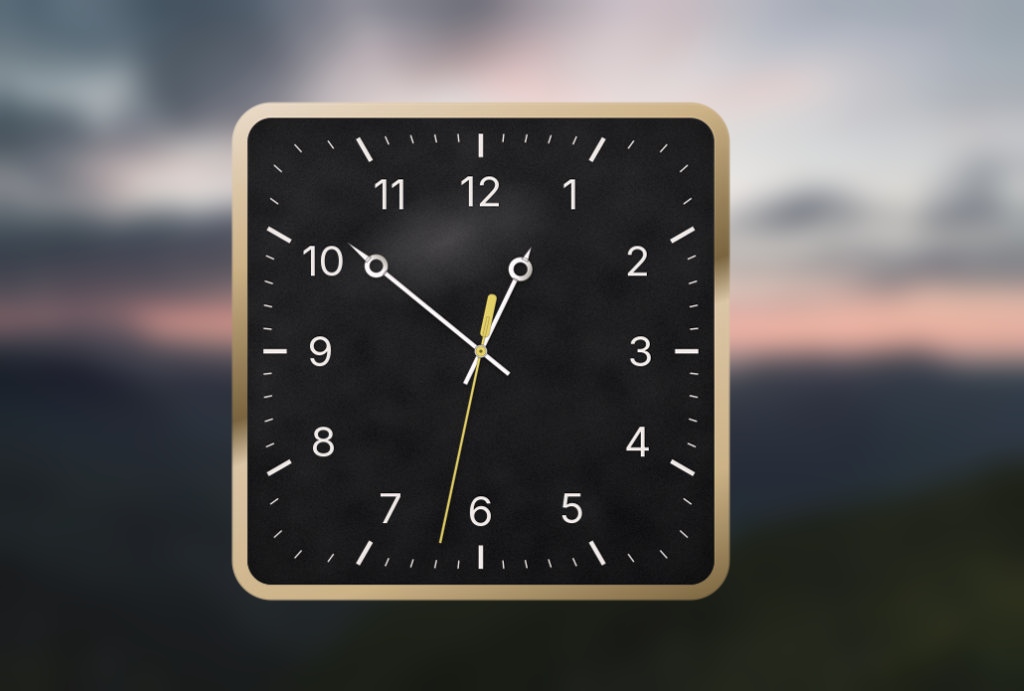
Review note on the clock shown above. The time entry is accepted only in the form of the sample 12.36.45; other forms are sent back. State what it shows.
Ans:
12.51.32
